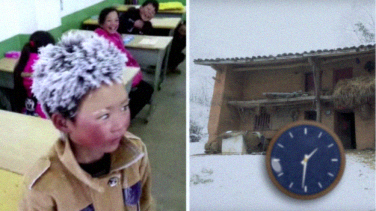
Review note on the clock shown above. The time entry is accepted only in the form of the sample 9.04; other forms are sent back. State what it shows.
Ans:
1.31
